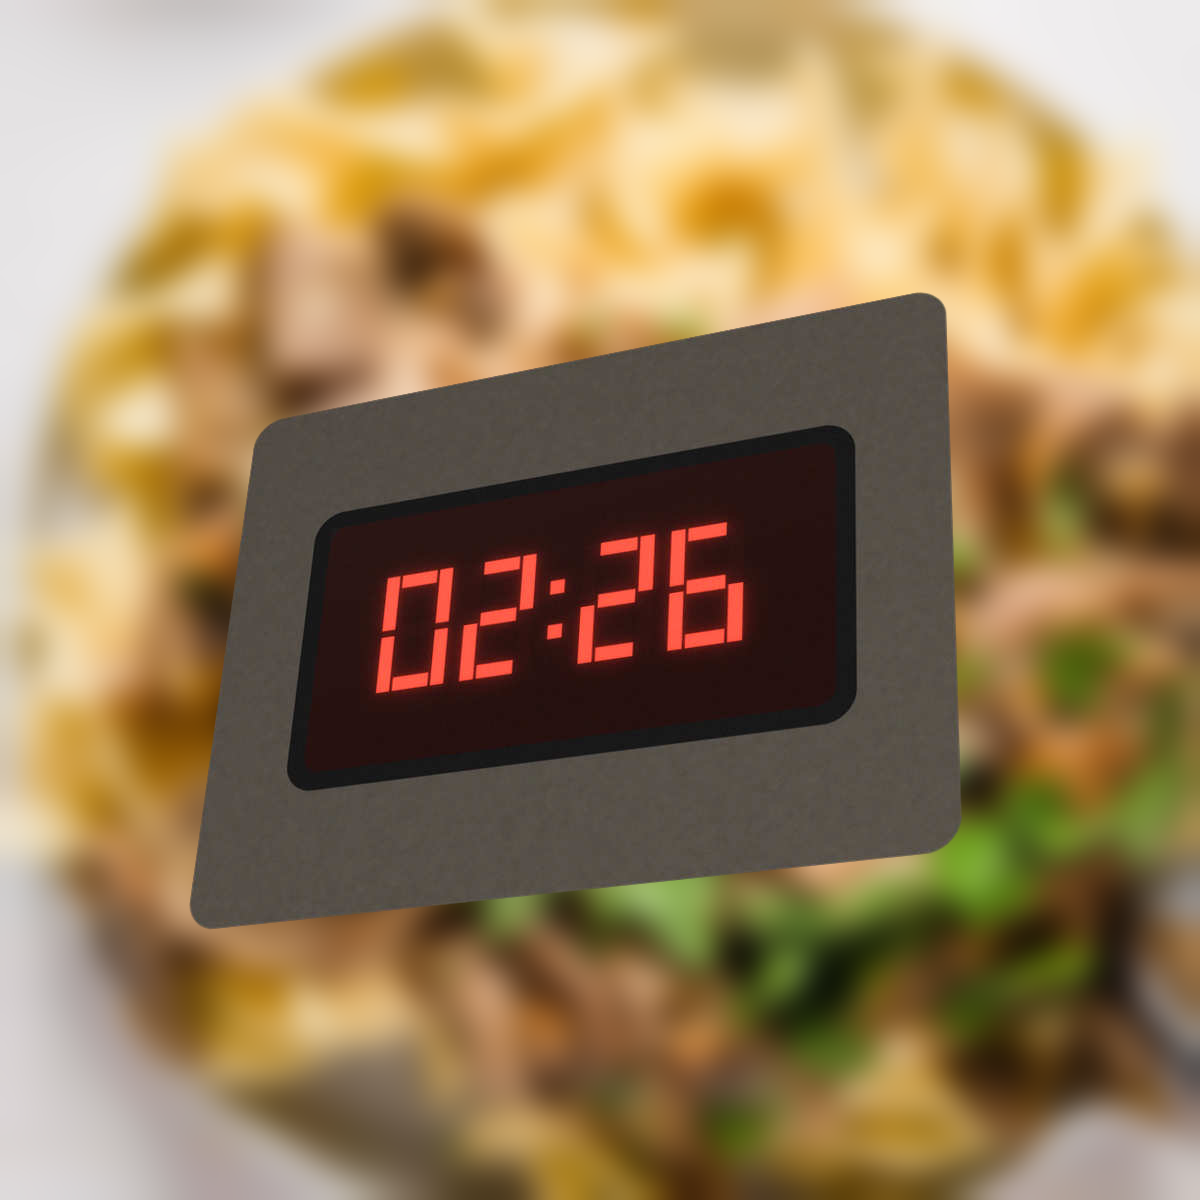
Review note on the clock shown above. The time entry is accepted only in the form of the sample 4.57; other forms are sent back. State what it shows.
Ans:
2.26
